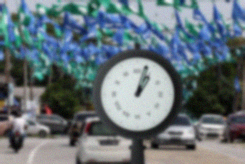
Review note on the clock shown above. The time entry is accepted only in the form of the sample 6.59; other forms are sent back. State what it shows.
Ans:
1.03
